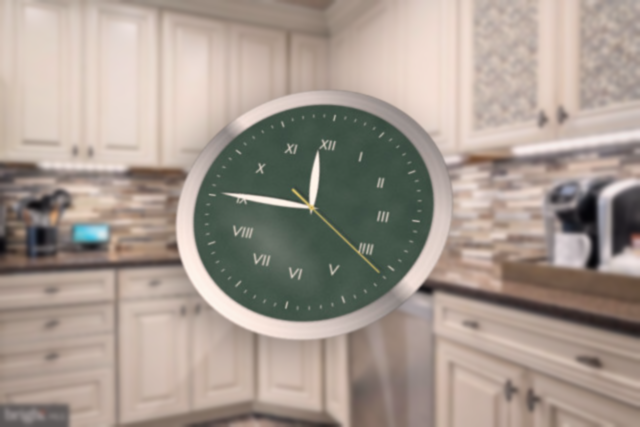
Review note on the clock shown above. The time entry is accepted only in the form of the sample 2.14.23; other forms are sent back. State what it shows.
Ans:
11.45.21
